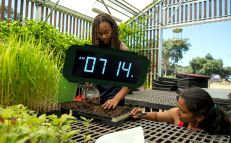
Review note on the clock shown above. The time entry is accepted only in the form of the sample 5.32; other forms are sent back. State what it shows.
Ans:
7.14
